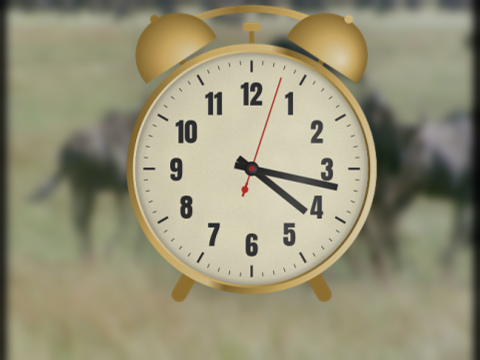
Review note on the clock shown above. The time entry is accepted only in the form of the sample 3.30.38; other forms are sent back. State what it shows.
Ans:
4.17.03
